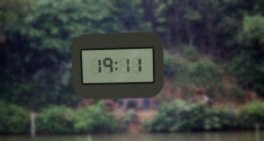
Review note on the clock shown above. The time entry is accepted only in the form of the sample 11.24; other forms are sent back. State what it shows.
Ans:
19.11
